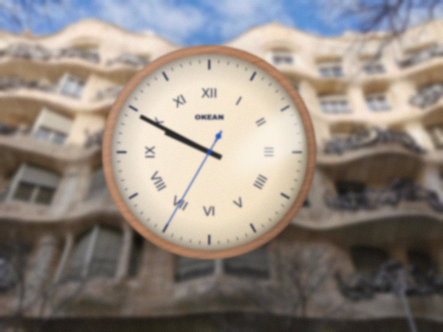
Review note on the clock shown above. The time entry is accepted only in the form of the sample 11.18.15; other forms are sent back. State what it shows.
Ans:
9.49.35
